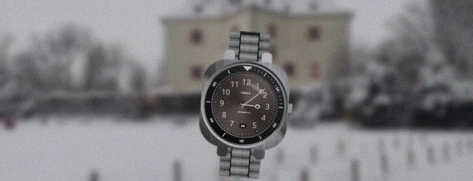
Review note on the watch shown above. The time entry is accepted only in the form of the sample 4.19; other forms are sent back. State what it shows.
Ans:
3.08
